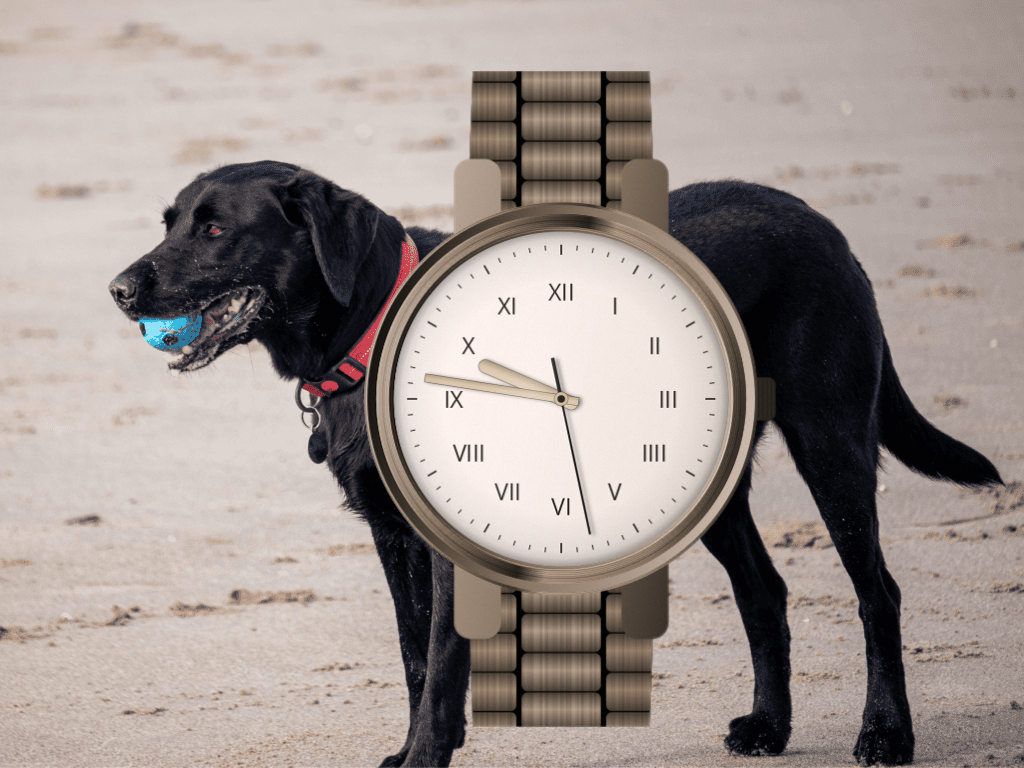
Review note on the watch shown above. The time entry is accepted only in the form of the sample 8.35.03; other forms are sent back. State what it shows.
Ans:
9.46.28
